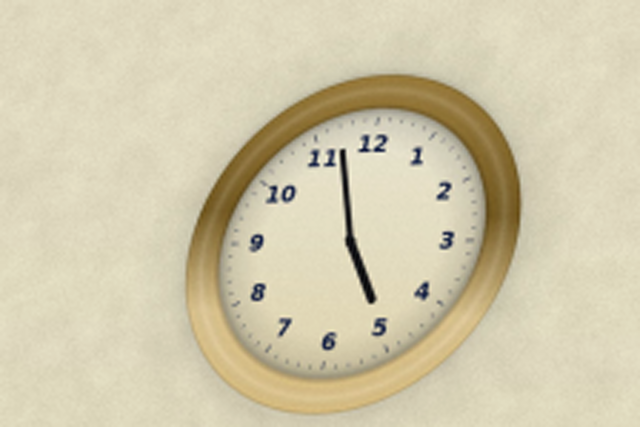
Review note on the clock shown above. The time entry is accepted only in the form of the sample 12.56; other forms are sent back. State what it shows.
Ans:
4.57
